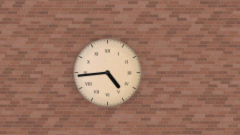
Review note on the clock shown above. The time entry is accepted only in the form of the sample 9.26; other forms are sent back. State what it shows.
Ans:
4.44
